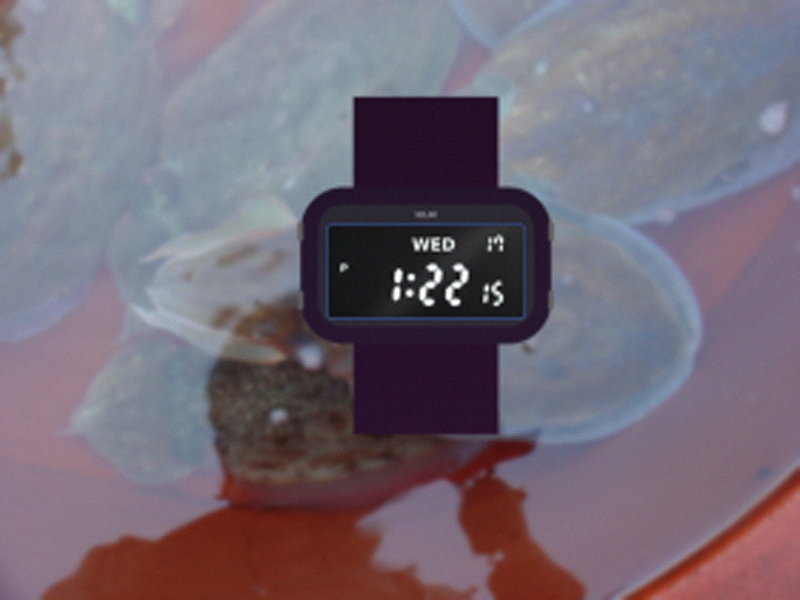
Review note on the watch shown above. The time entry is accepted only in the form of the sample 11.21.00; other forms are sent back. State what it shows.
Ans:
1.22.15
